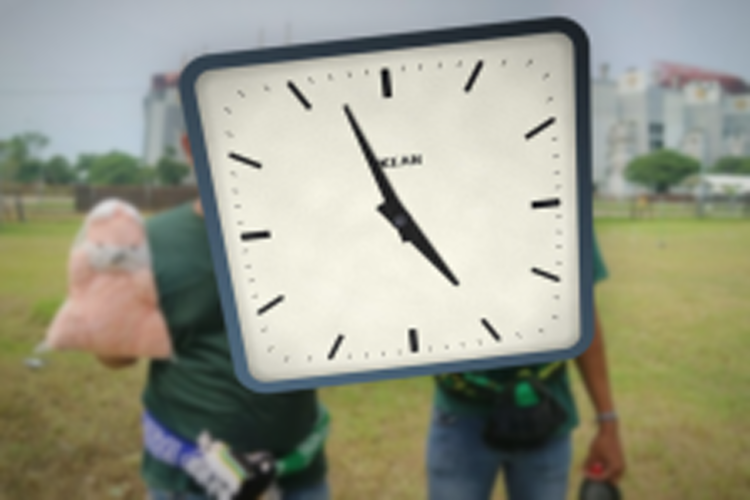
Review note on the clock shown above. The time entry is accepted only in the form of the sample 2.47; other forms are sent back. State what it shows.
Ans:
4.57
